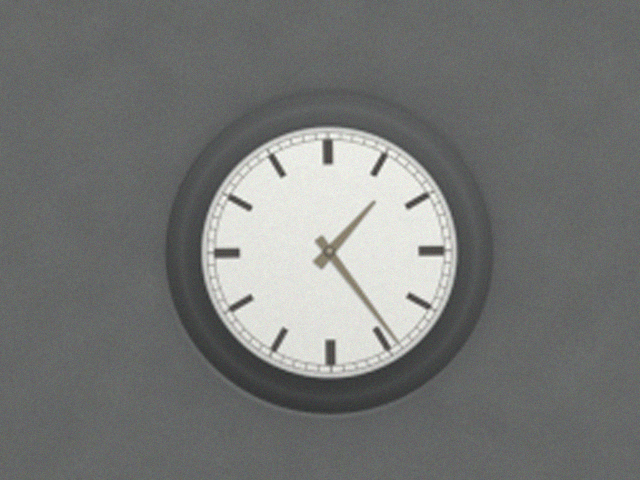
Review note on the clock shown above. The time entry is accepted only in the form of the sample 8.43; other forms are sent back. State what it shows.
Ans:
1.24
